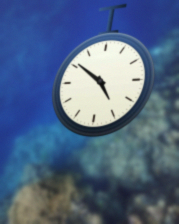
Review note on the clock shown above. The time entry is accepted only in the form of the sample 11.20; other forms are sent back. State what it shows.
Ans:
4.51
